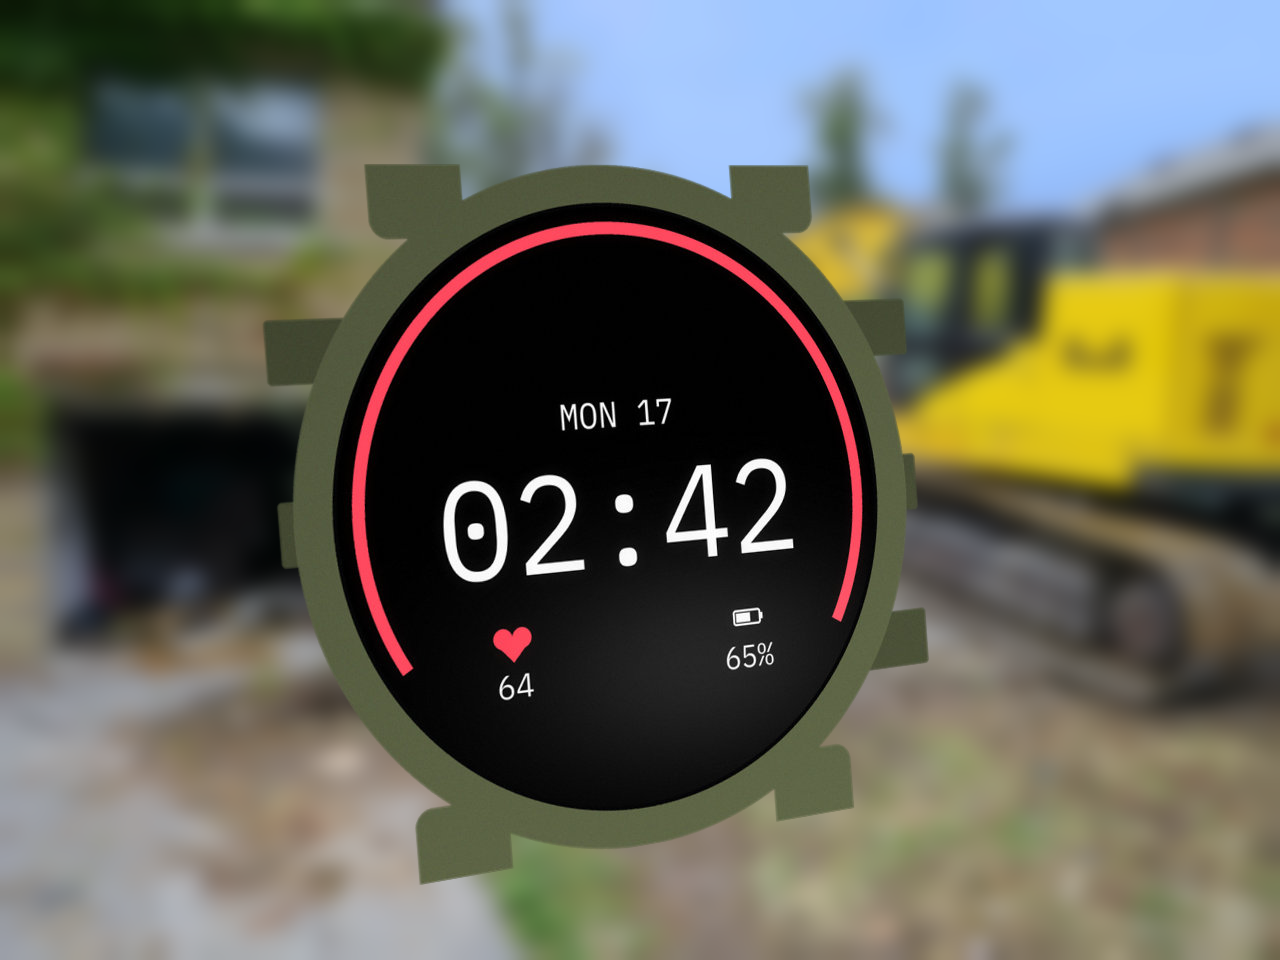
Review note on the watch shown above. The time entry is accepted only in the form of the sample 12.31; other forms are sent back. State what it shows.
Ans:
2.42
